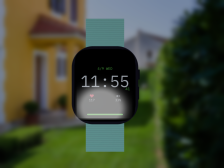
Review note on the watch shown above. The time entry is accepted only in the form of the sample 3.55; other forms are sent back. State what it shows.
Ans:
11.55
